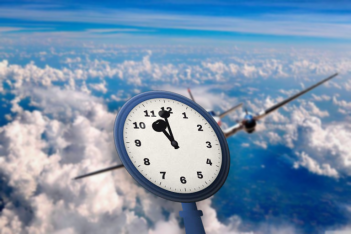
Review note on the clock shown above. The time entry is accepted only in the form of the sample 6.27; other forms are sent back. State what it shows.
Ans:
10.59
